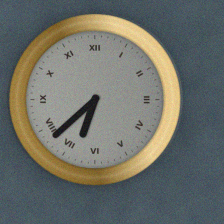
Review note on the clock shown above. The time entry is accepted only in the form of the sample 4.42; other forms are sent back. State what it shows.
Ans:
6.38
